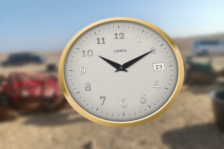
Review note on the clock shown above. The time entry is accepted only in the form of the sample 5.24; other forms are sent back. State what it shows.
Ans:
10.10
